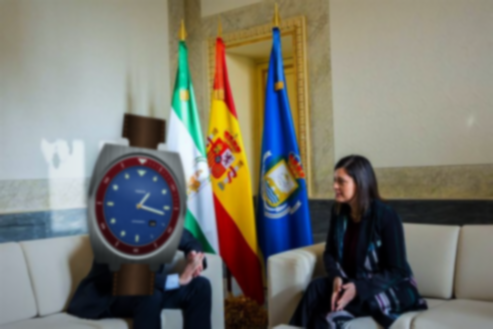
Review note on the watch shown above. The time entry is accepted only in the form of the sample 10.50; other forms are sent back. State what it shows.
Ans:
1.17
